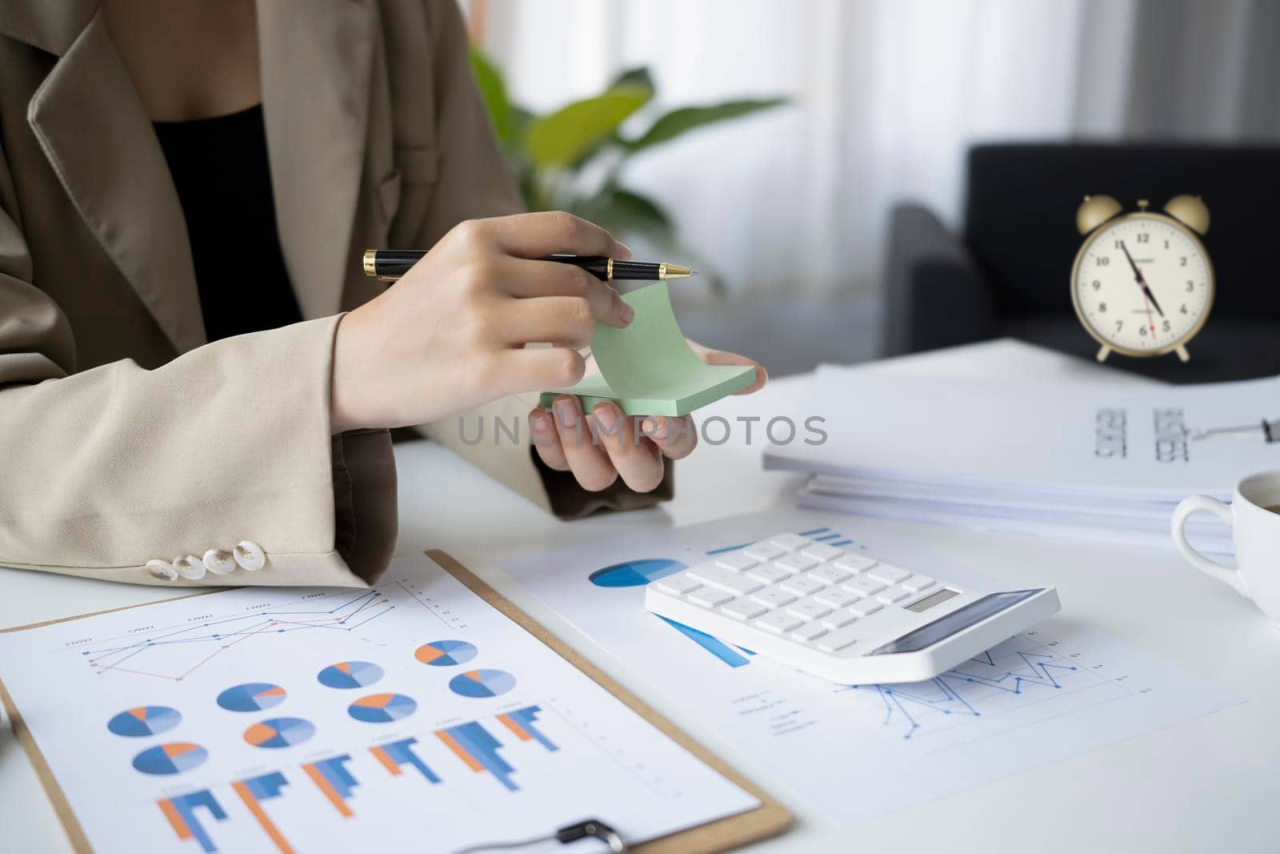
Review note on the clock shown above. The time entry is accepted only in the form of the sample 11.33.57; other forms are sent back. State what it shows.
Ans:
4.55.28
